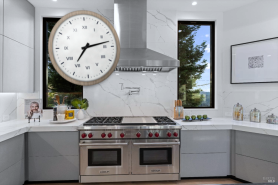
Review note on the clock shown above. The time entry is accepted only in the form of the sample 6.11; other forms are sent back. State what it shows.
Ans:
7.13
